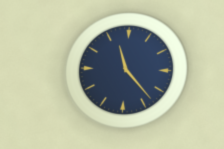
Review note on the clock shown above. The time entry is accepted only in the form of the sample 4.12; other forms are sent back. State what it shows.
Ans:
11.23
